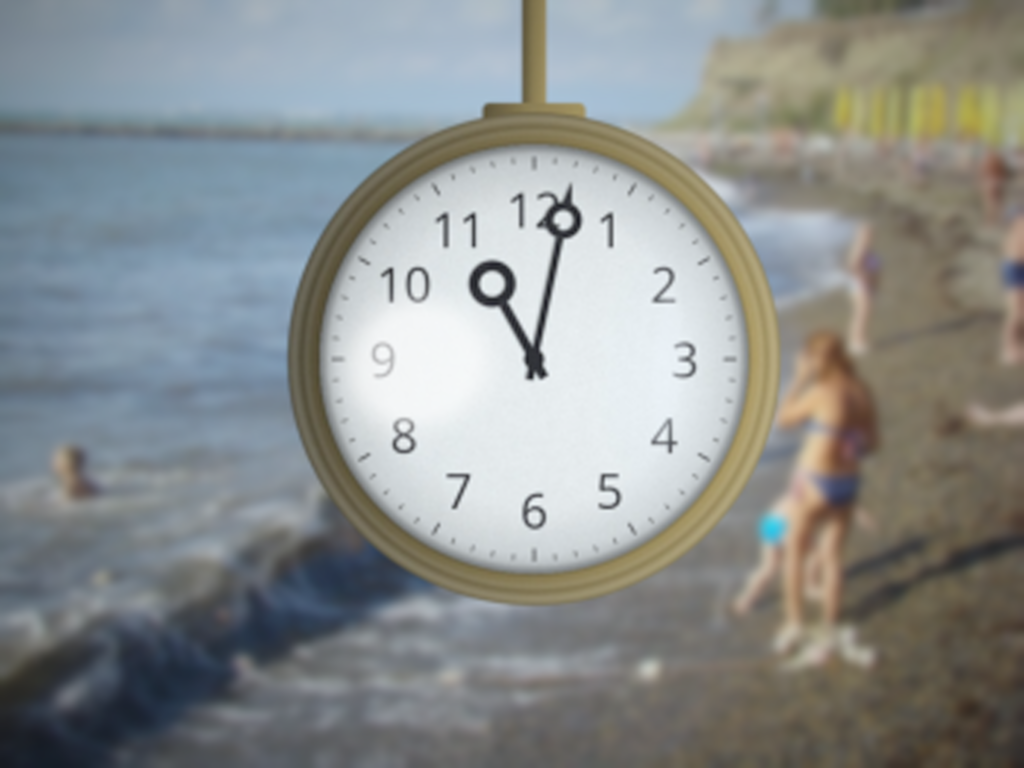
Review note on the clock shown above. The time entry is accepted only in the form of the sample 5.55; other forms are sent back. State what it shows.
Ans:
11.02
